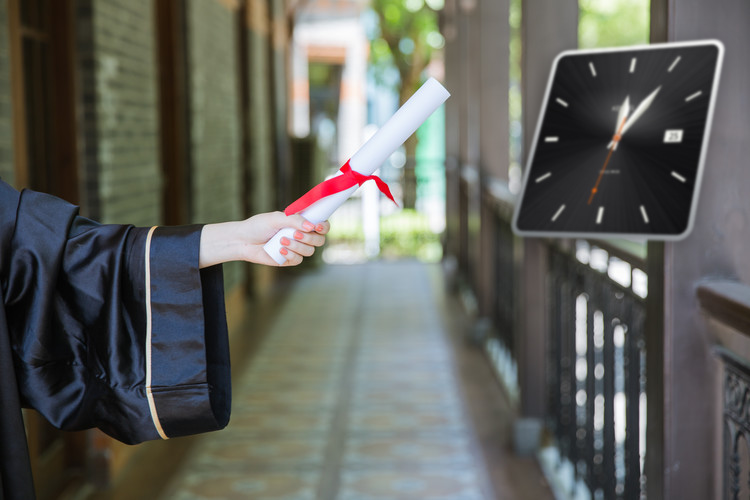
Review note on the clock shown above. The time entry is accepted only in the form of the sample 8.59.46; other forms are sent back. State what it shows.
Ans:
12.05.32
